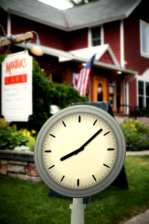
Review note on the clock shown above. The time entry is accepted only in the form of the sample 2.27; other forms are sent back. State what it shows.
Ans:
8.08
